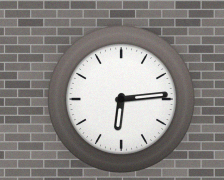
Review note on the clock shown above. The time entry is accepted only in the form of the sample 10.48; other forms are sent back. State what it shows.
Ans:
6.14
